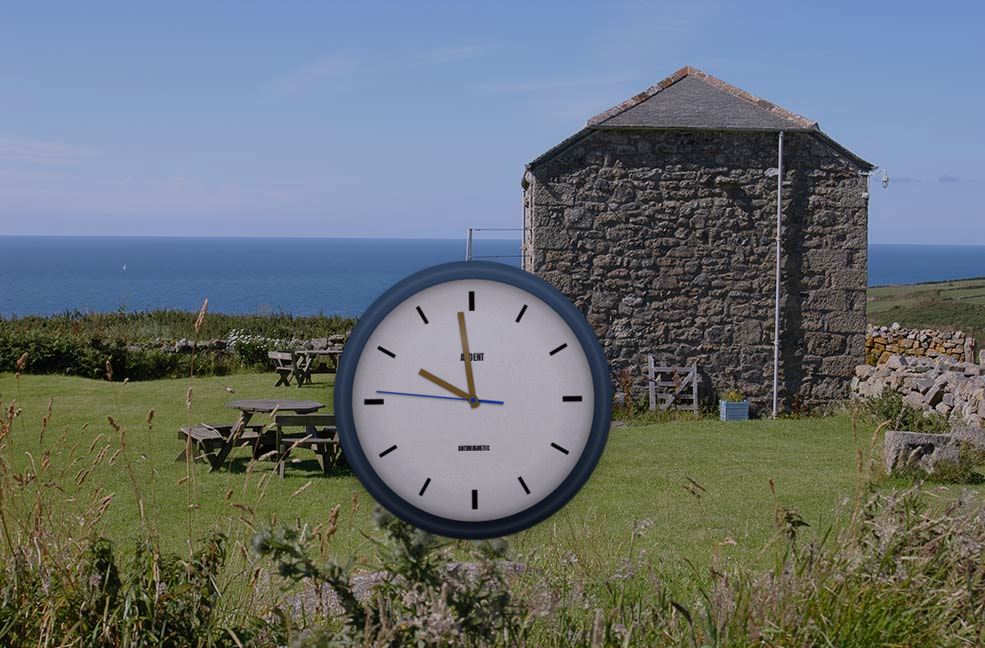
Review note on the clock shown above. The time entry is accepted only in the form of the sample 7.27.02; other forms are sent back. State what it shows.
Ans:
9.58.46
